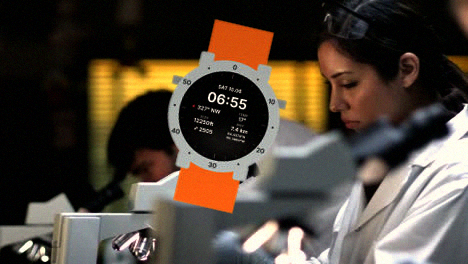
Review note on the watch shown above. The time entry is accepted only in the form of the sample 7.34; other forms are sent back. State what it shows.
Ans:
6.55
